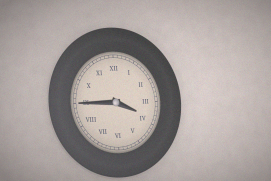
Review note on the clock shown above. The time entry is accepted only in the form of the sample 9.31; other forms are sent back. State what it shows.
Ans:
3.45
